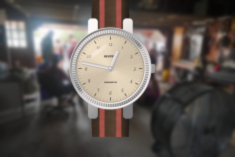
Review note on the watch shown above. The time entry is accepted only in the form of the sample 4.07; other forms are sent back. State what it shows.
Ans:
12.47
